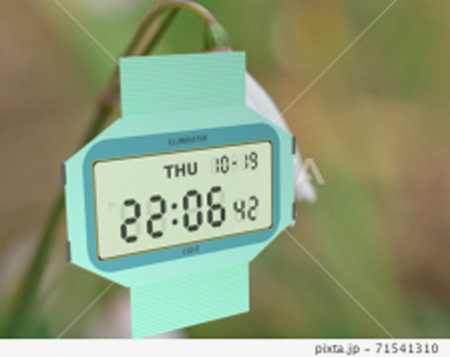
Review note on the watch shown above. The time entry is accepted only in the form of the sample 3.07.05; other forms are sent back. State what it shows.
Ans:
22.06.42
